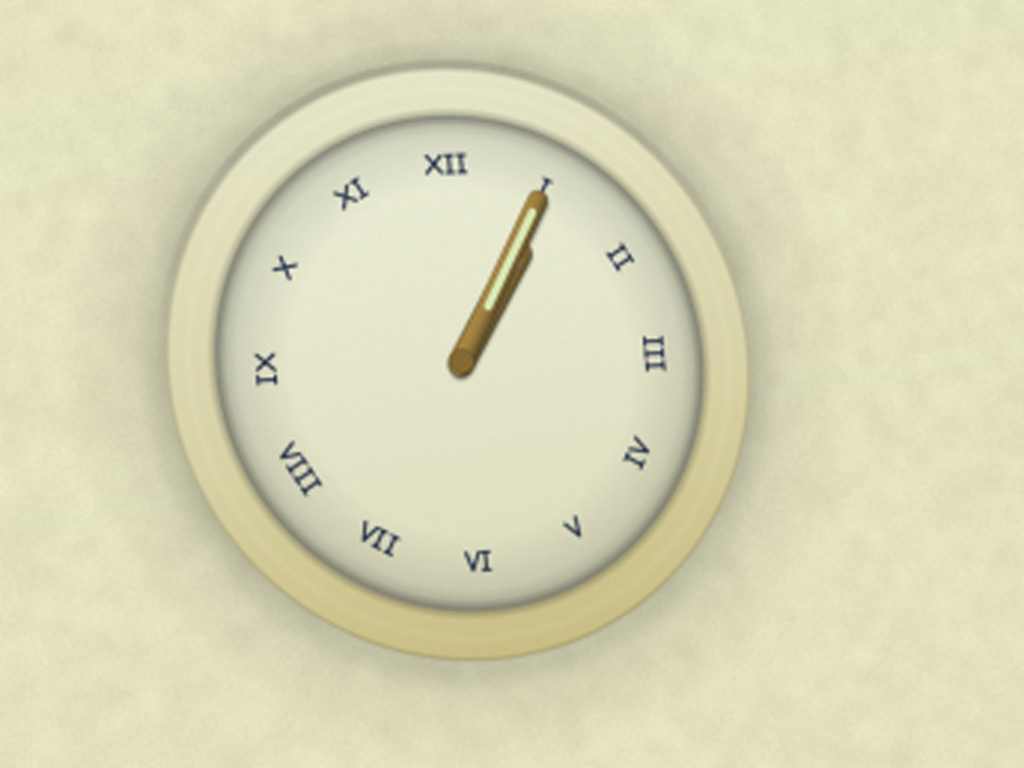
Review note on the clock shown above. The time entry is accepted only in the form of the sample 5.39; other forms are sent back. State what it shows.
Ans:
1.05
